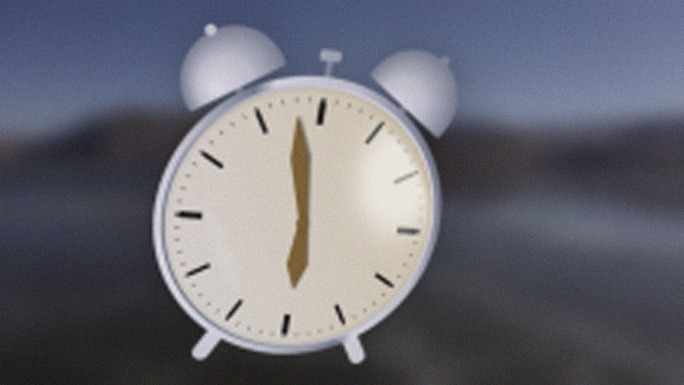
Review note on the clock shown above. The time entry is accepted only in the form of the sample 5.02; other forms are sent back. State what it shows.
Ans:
5.58
